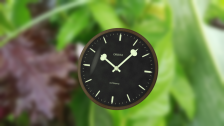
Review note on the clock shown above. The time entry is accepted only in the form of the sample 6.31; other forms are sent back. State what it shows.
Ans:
10.07
